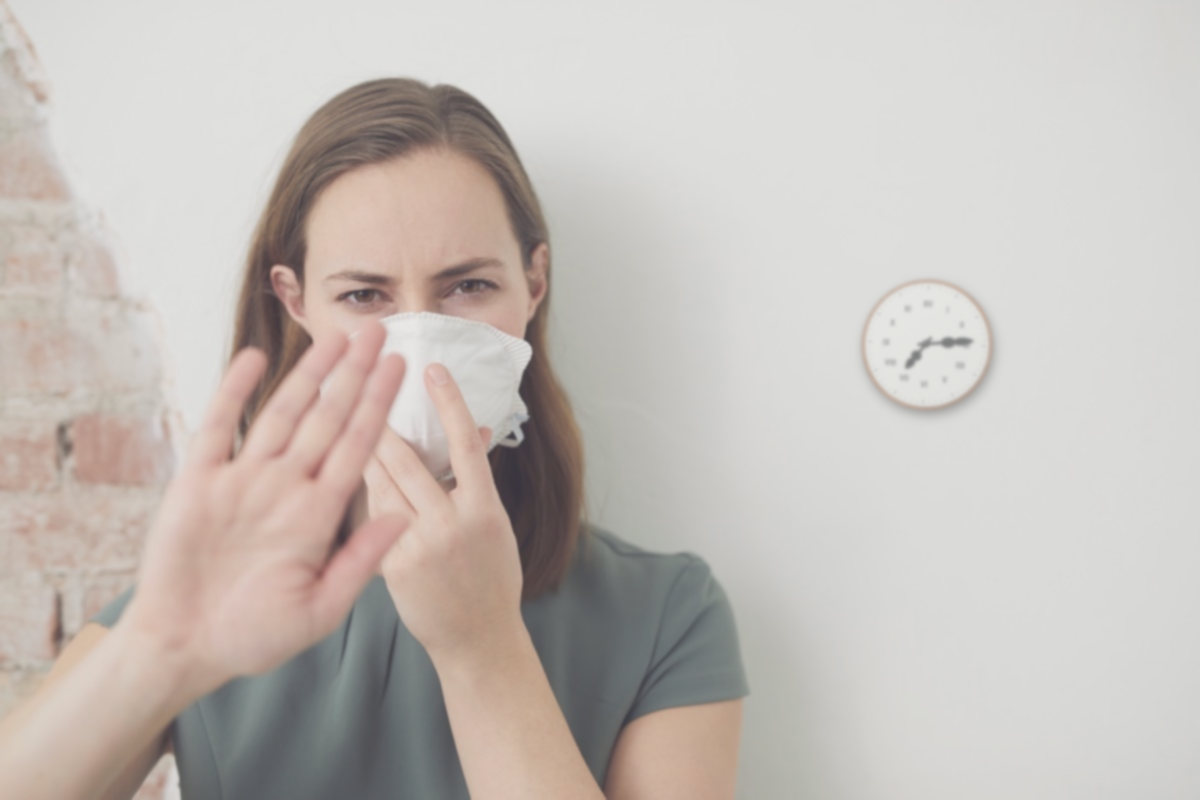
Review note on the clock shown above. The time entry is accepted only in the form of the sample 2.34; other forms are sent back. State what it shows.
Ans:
7.14
